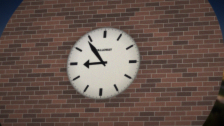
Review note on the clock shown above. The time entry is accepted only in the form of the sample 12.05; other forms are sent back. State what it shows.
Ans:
8.54
